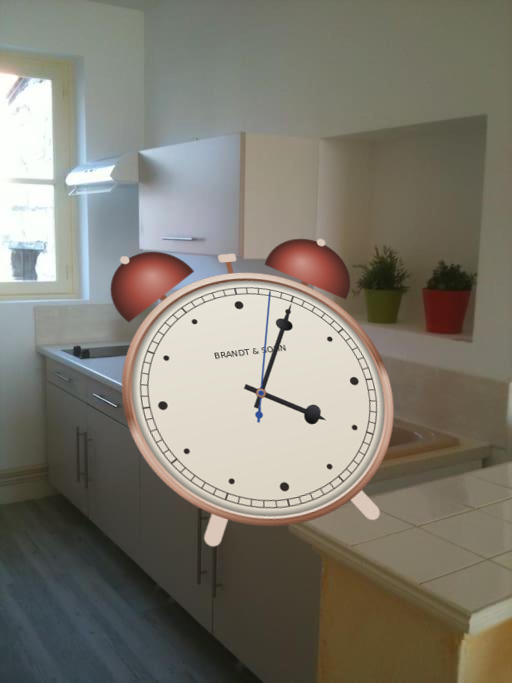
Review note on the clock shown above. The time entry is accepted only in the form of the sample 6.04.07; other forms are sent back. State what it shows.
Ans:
4.05.03
